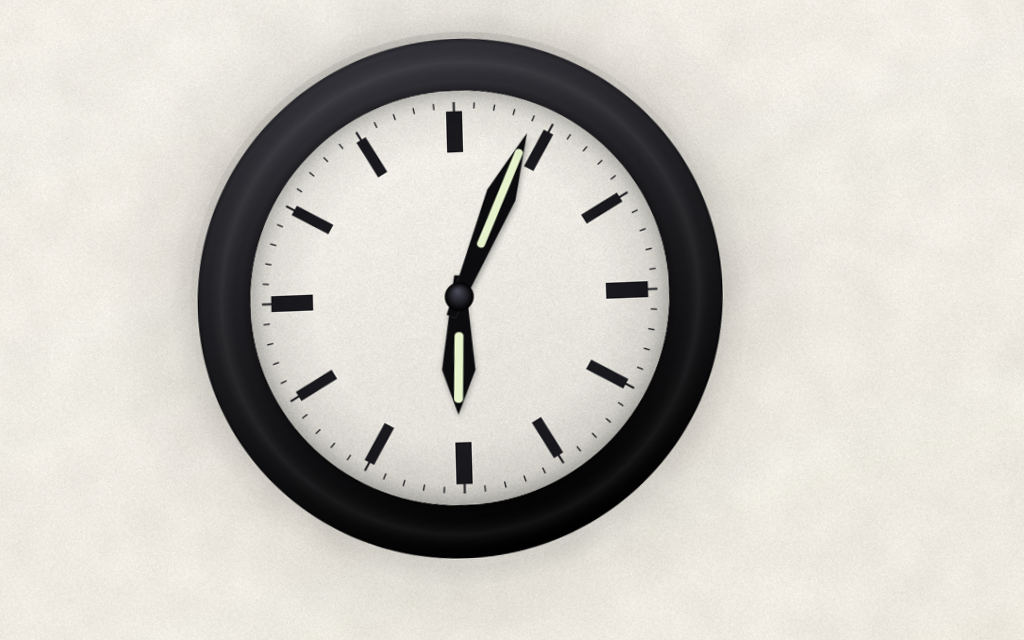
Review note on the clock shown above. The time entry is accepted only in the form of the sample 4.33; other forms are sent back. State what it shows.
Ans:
6.04
